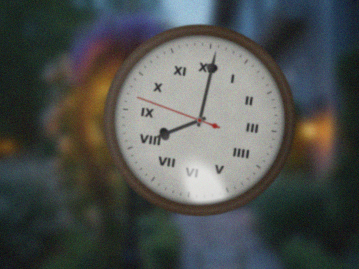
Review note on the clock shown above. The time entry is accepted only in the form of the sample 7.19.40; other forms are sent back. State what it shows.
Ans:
8.00.47
